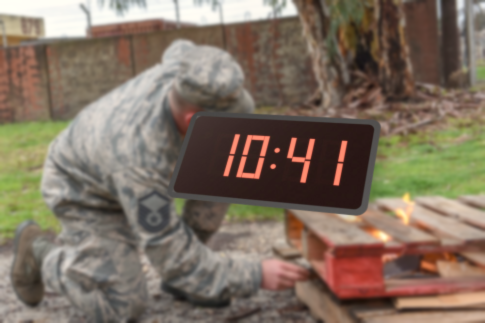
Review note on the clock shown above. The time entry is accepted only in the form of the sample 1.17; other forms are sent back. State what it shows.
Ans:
10.41
